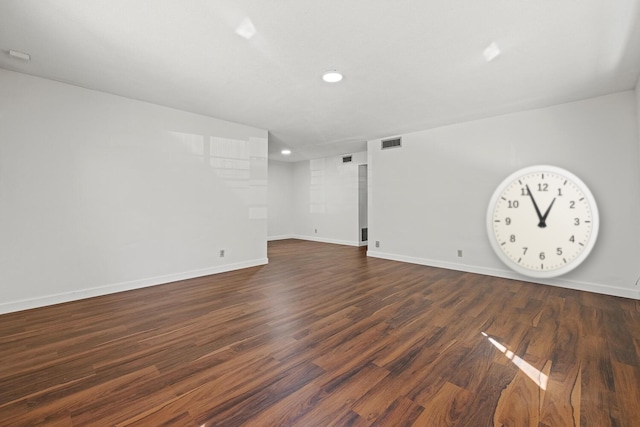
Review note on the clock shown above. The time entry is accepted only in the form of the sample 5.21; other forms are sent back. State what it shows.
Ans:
12.56
